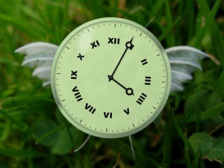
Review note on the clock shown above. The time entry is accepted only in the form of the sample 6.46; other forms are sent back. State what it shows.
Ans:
4.04
